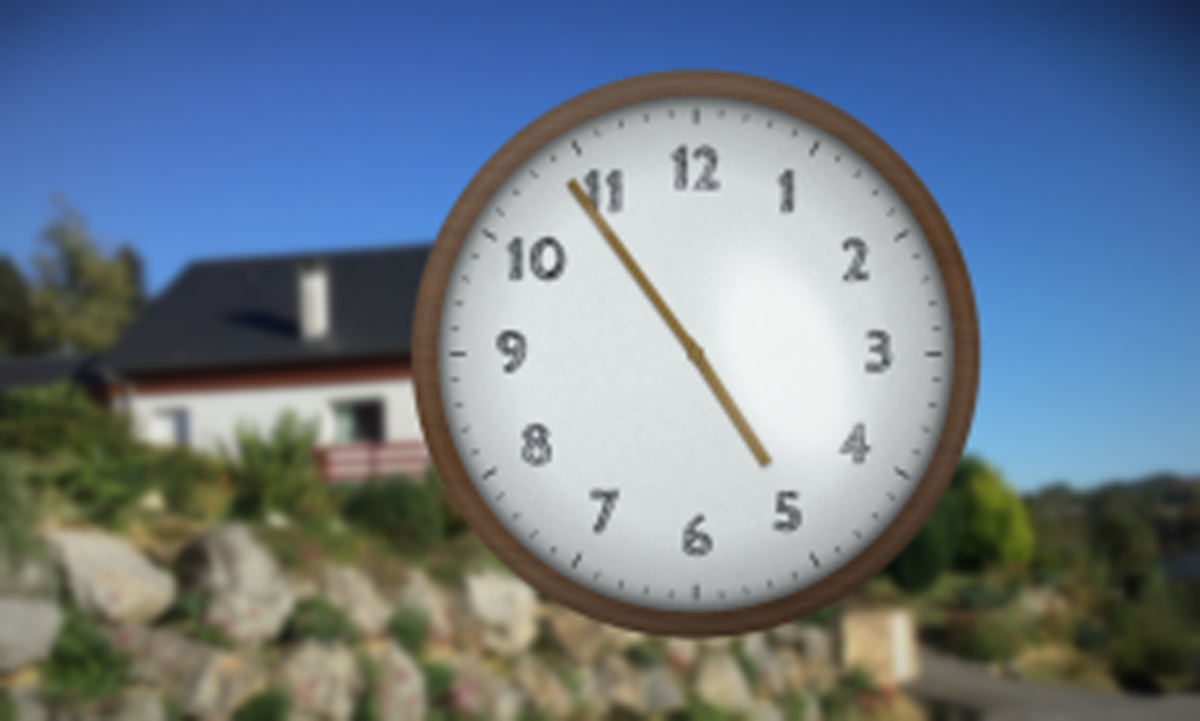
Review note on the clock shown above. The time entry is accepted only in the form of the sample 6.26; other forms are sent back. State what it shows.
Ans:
4.54
